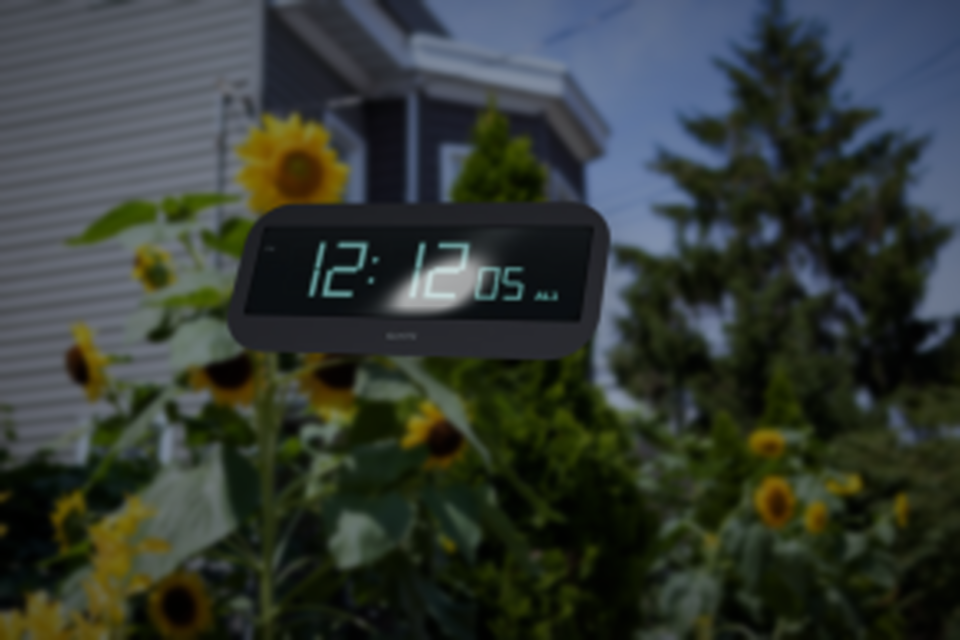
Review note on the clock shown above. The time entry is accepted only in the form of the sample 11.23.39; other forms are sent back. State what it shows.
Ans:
12.12.05
